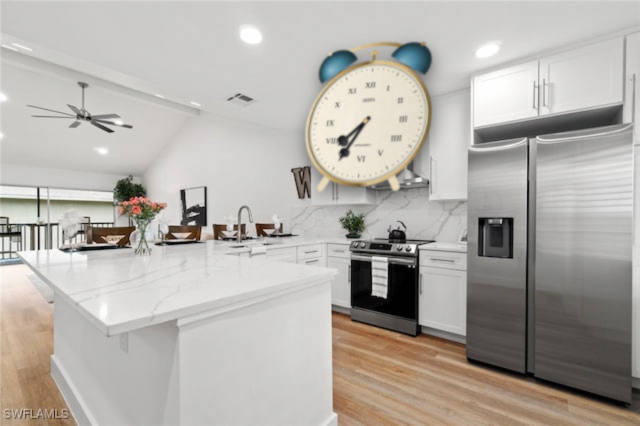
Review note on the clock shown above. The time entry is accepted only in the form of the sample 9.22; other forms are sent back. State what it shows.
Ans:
7.35
